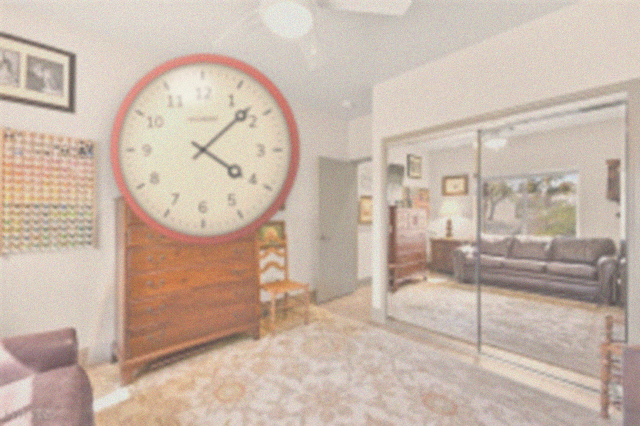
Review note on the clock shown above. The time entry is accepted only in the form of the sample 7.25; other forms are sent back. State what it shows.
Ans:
4.08
